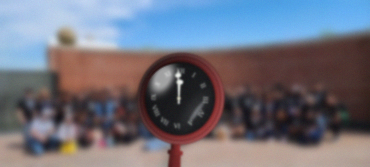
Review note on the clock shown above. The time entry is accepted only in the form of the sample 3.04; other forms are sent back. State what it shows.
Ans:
11.59
